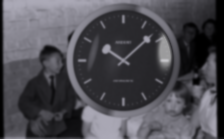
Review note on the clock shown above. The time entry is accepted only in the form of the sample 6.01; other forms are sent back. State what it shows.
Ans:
10.08
